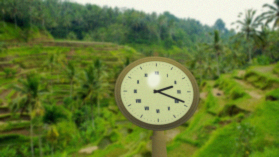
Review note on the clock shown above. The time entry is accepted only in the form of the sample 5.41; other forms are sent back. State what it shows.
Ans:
2.19
